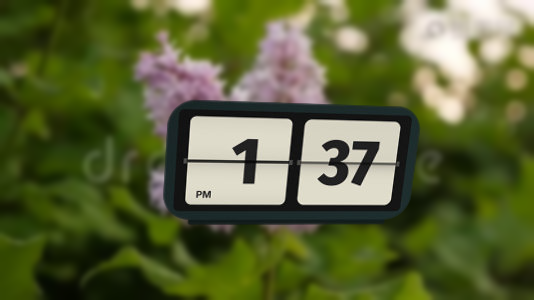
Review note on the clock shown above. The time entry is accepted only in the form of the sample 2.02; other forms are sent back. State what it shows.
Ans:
1.37
